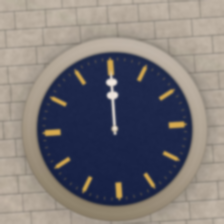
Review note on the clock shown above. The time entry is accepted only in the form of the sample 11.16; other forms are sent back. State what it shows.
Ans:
12.00
